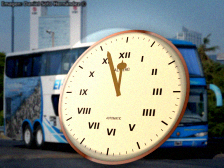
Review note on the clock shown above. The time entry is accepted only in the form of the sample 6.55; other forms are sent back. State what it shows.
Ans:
11.56
